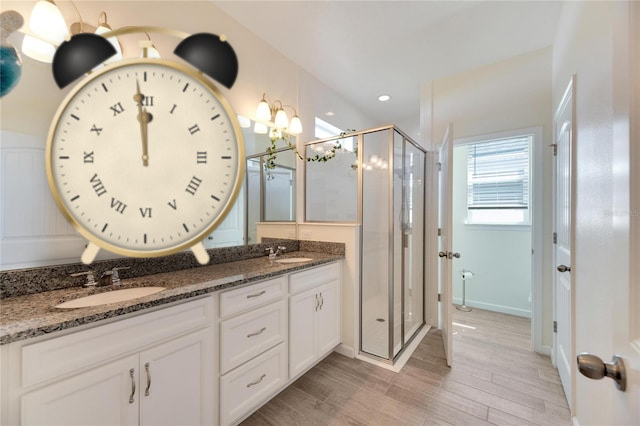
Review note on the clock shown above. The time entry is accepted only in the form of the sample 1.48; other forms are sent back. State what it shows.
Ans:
11.59
